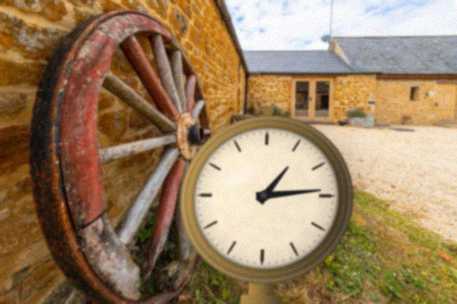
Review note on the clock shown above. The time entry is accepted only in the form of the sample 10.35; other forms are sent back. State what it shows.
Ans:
1.14
